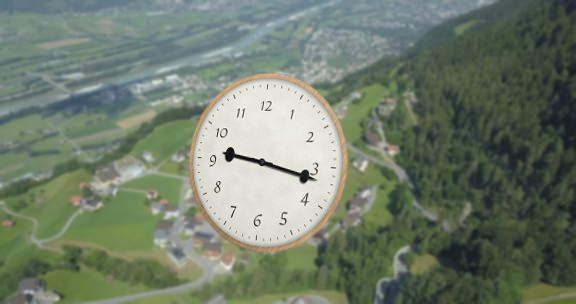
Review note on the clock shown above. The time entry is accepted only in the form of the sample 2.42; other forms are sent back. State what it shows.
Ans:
9.17
